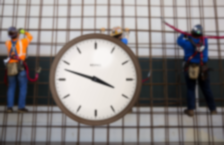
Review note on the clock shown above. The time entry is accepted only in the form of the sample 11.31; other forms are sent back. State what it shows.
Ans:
3.48
